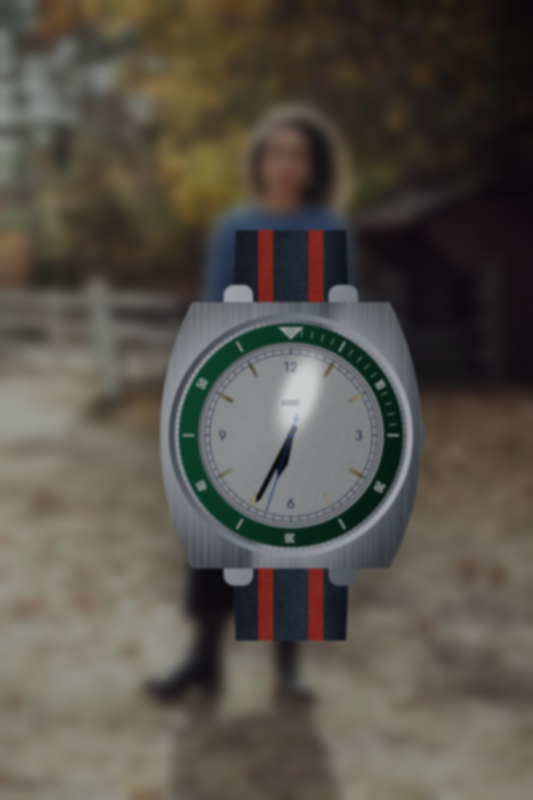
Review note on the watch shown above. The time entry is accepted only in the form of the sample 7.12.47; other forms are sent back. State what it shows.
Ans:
6.34.33
